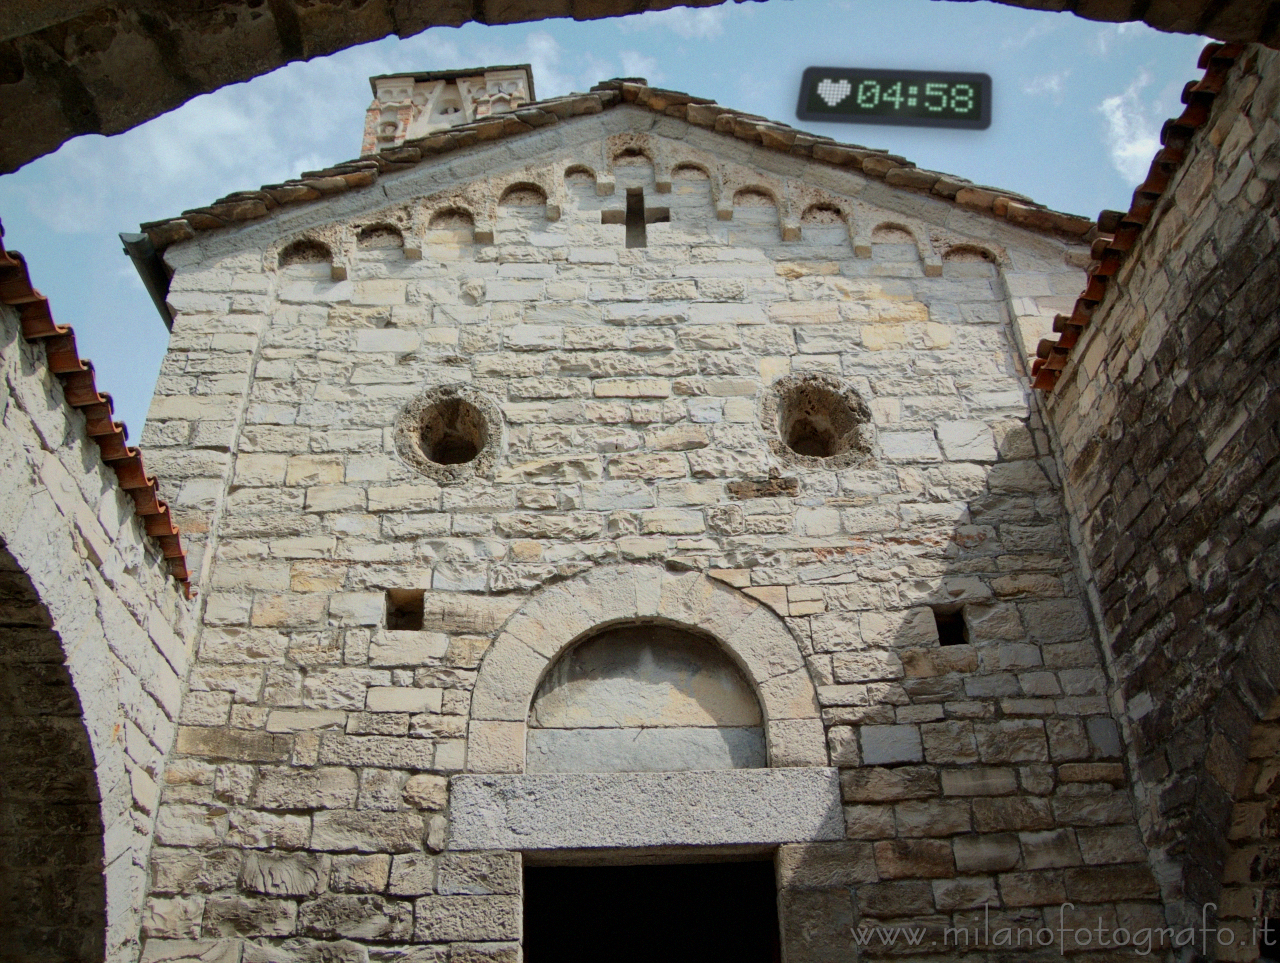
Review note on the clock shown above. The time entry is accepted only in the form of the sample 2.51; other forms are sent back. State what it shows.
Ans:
4.58
